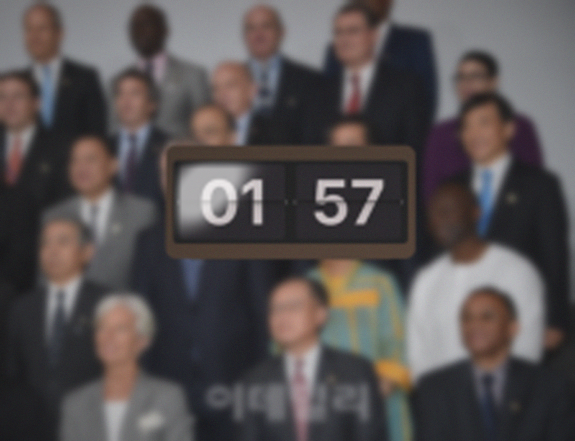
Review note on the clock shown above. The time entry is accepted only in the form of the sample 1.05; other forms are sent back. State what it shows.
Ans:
1.57
